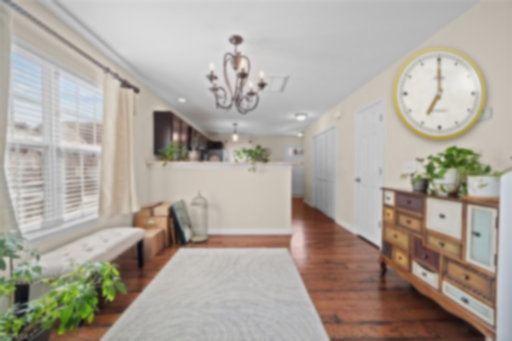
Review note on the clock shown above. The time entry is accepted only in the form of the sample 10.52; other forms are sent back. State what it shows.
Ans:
7.00
